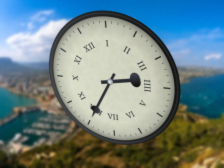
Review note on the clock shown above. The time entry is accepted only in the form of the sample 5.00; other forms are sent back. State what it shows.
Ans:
3.40
